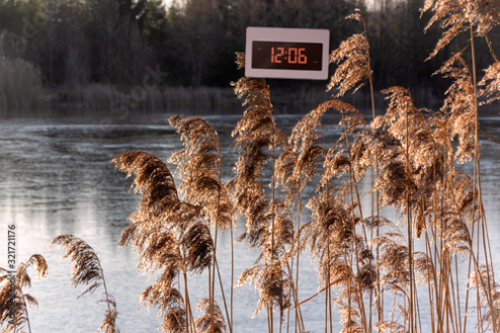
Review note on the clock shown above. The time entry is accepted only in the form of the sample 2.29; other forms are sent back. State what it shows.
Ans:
12.06
